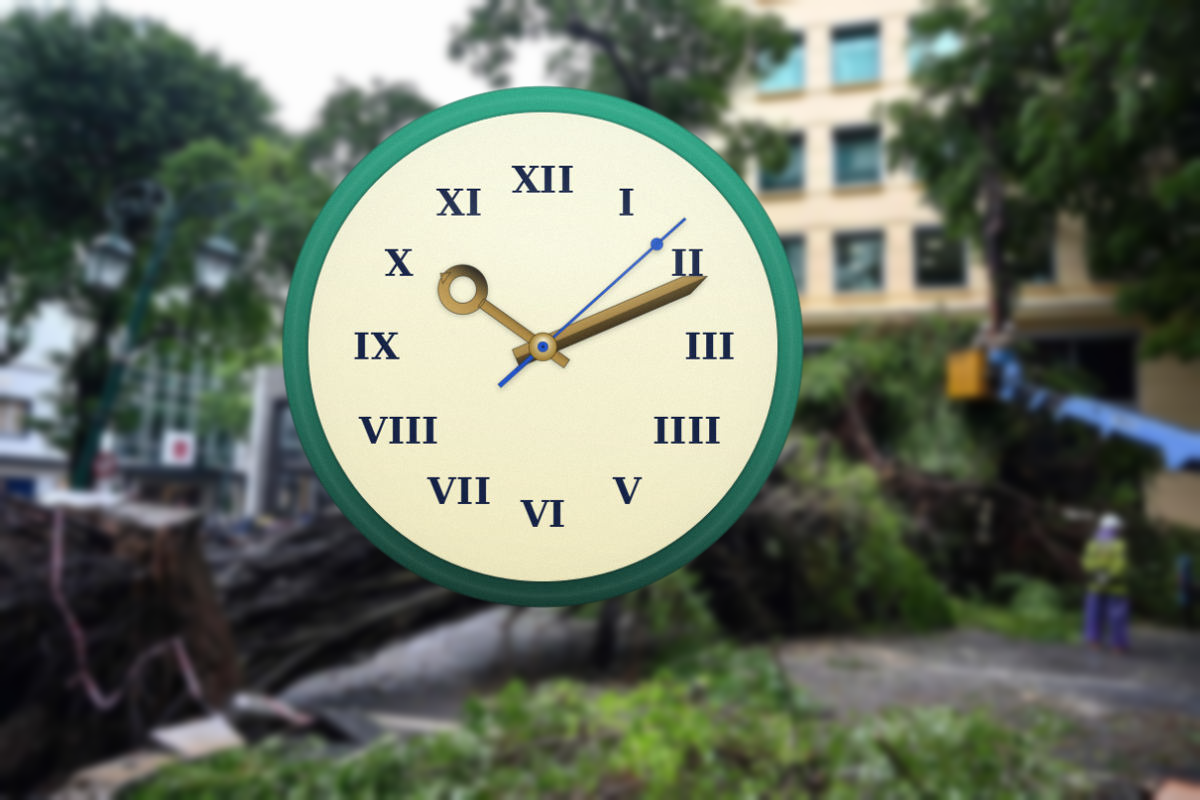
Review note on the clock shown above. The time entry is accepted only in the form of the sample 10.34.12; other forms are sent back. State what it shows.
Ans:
10.11.08
